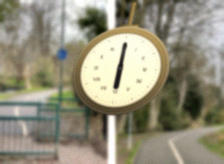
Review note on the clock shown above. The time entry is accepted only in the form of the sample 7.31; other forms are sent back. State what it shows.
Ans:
6.00
